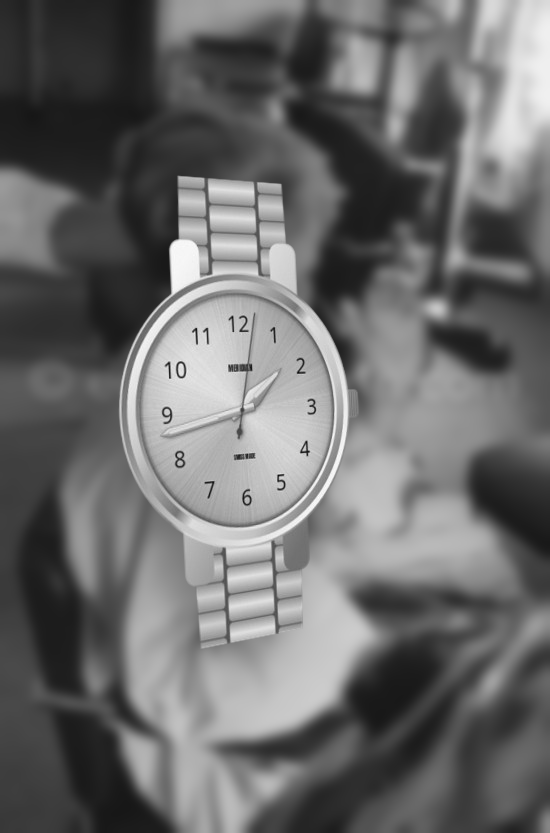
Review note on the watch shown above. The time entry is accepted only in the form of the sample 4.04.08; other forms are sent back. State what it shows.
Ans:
1.43.02
